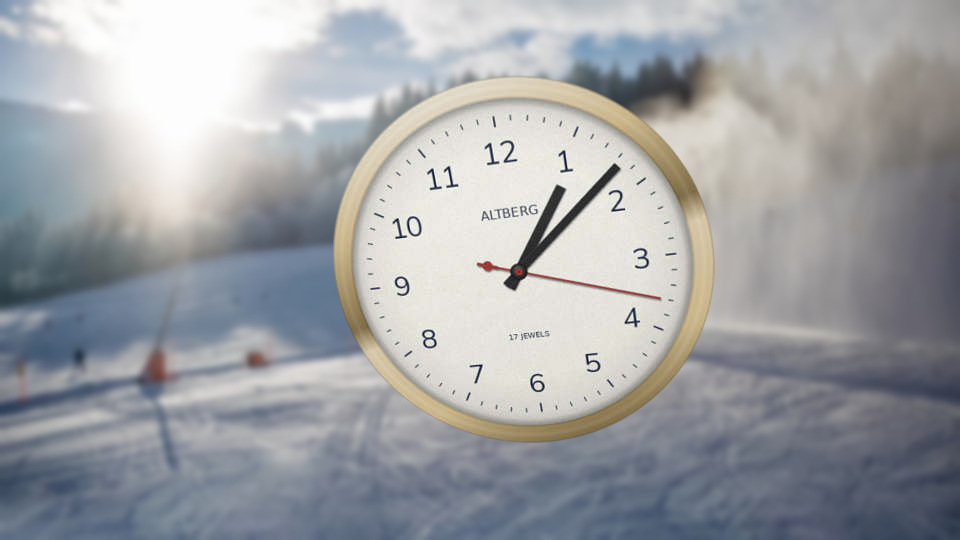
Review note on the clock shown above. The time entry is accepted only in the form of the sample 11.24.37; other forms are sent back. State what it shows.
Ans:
1.08.18
